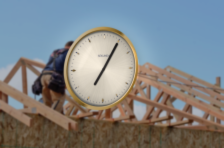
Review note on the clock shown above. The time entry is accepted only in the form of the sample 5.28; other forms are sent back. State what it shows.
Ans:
7.05
